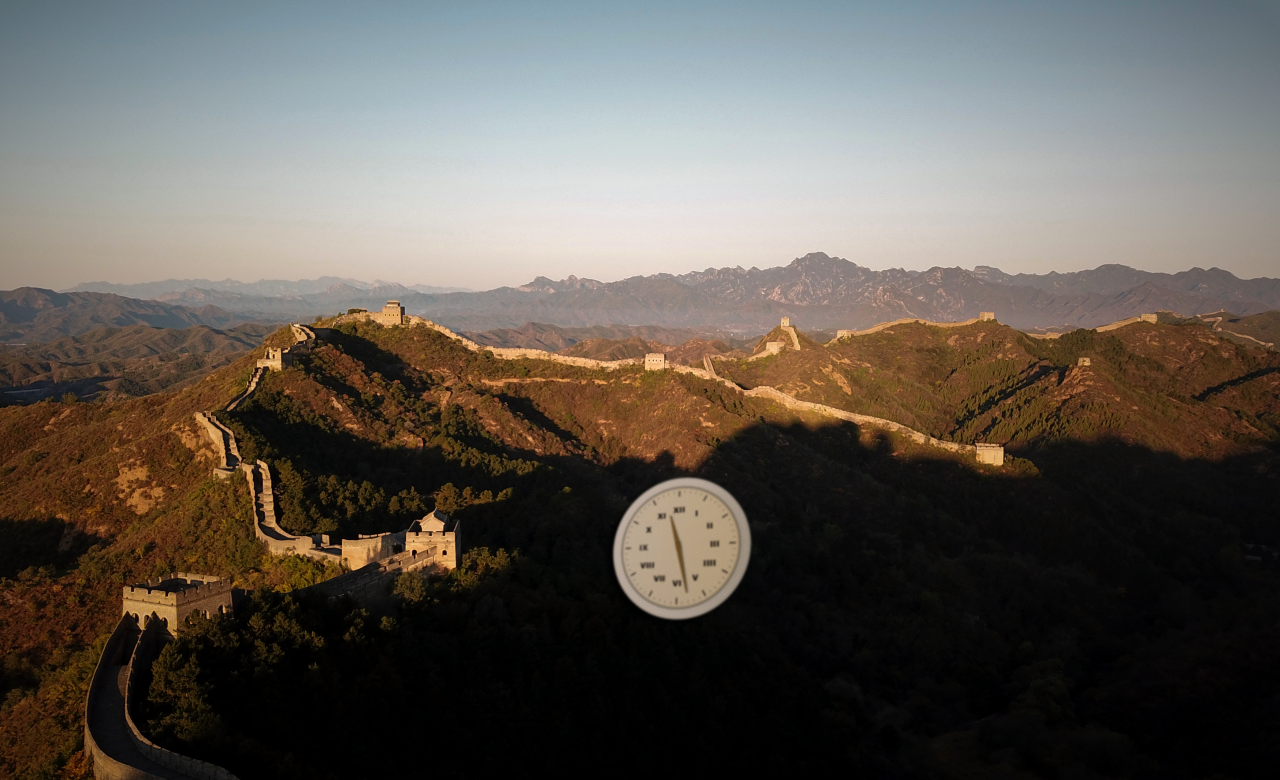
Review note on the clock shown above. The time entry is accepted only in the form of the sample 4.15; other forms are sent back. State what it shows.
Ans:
11.28
